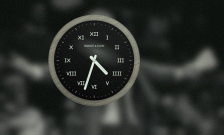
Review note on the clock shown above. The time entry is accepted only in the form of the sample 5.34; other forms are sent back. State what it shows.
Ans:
4.33
